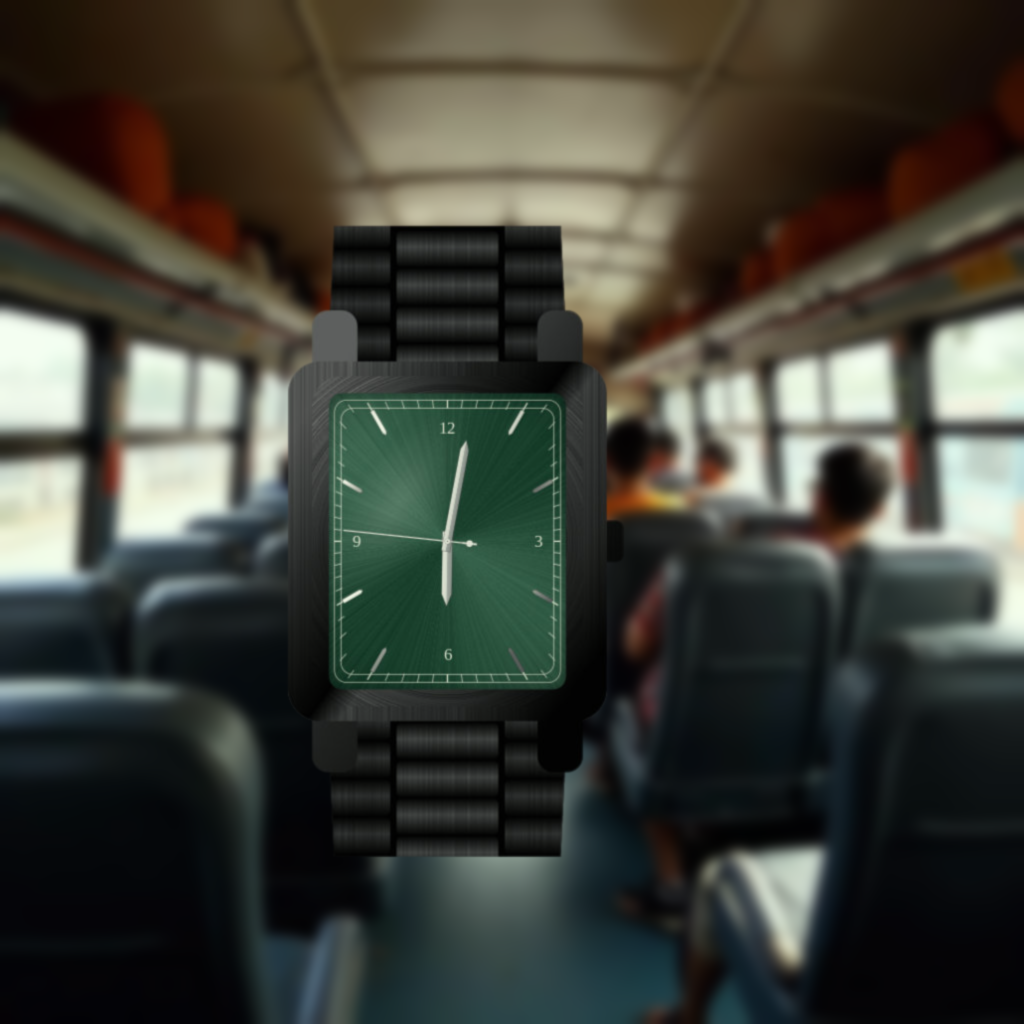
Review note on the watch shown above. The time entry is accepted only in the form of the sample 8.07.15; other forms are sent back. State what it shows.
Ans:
6.01.46
